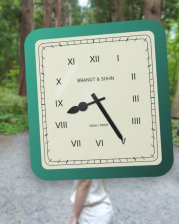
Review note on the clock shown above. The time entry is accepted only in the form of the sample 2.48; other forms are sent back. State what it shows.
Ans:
8.25
